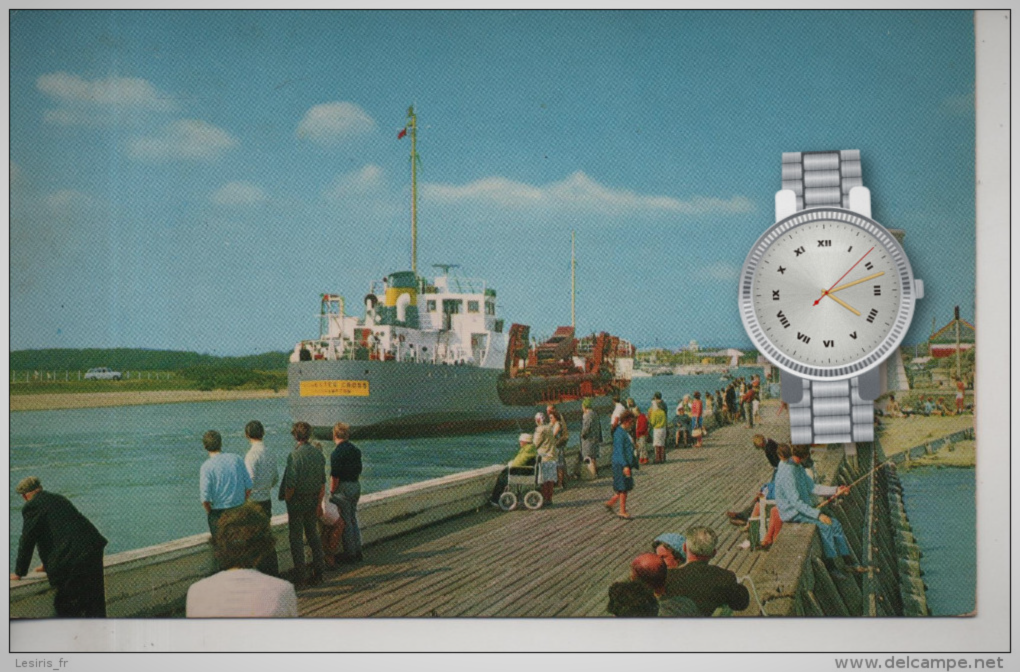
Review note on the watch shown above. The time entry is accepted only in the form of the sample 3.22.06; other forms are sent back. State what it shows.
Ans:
4.12.08
